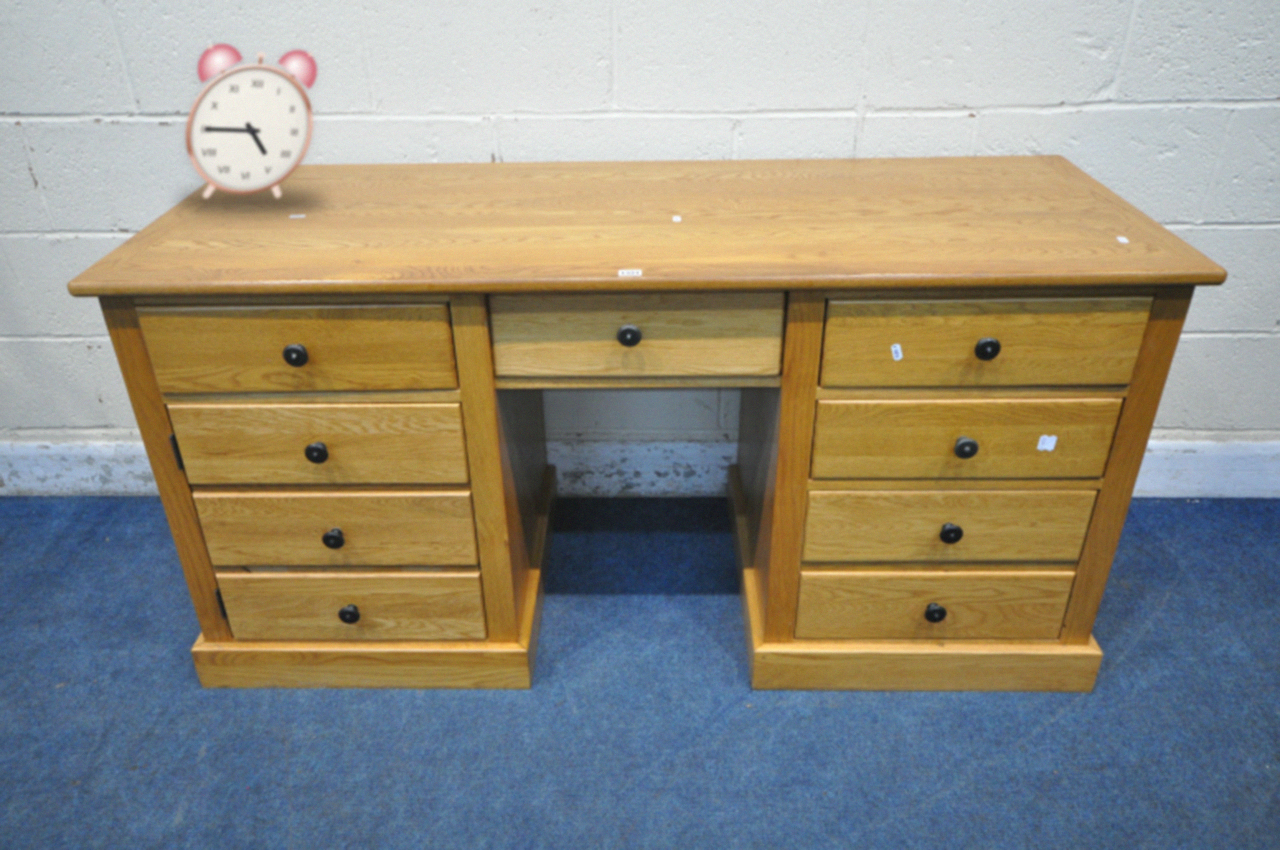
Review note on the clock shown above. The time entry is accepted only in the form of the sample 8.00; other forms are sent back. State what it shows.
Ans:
4.45
